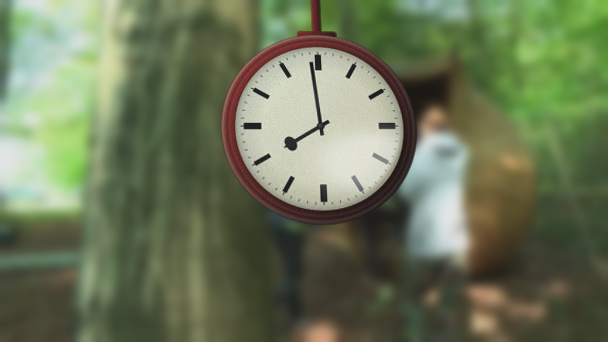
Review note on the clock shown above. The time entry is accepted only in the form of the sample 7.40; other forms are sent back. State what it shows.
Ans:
7.59
